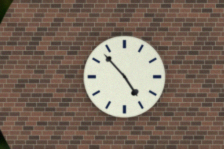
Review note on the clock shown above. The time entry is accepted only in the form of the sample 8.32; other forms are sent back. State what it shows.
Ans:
4.53
